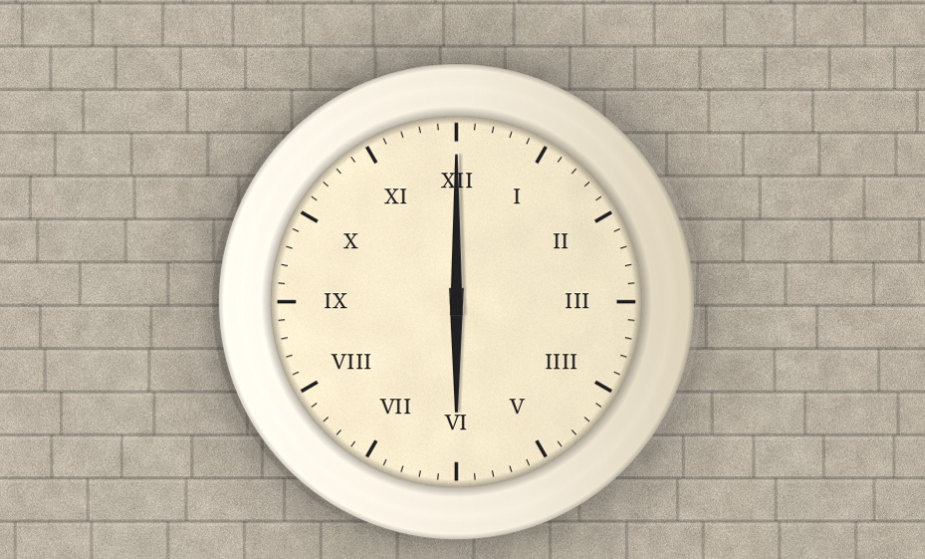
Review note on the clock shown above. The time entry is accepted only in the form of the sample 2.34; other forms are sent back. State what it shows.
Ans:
6.00
